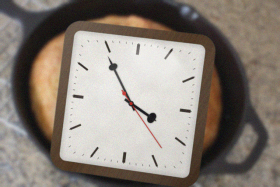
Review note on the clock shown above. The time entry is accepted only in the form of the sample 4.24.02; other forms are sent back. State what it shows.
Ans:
3.54.23
